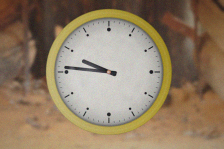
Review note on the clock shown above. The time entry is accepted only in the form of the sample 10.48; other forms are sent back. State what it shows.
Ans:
9.46
